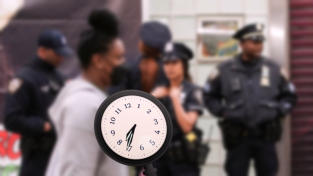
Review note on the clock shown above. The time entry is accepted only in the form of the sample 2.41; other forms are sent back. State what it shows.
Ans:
7.36
